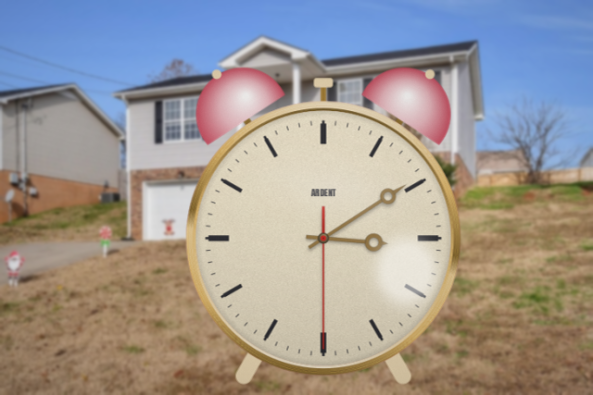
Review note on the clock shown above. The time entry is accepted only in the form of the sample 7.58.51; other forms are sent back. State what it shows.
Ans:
3.09.30
